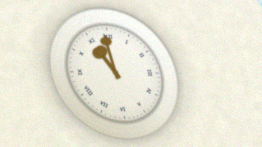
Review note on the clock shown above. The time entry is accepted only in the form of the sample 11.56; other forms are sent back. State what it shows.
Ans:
10.59
